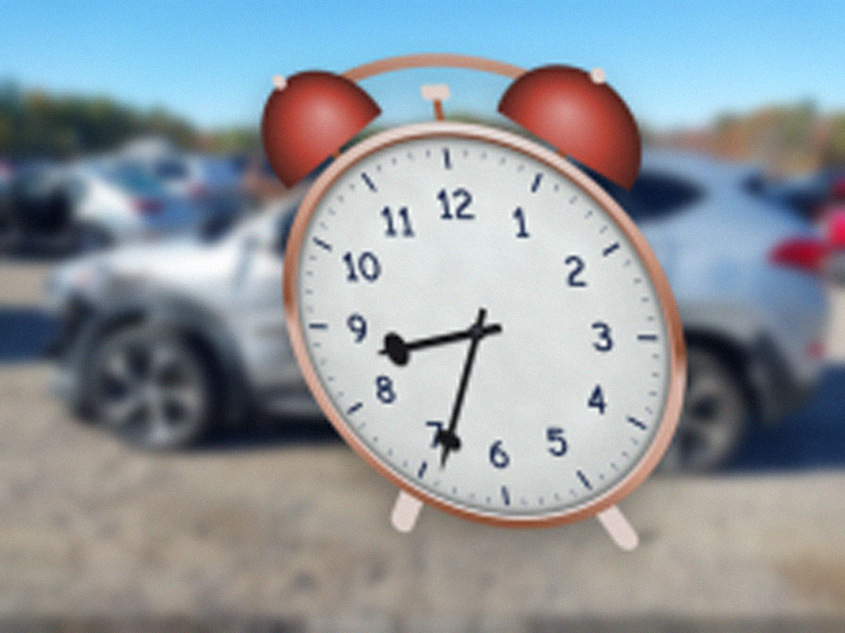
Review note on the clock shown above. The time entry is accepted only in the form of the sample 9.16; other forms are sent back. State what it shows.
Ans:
8.34
